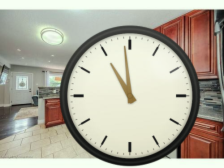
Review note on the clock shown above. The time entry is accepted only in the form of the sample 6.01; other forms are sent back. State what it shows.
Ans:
10.59
